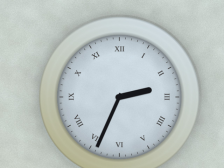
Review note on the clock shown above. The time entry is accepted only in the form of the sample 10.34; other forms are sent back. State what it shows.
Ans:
2.34
